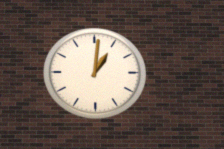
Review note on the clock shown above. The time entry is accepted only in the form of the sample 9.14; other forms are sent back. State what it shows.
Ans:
1.01
